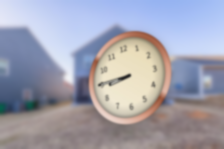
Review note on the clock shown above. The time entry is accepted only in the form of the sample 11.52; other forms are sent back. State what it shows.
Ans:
8.45
